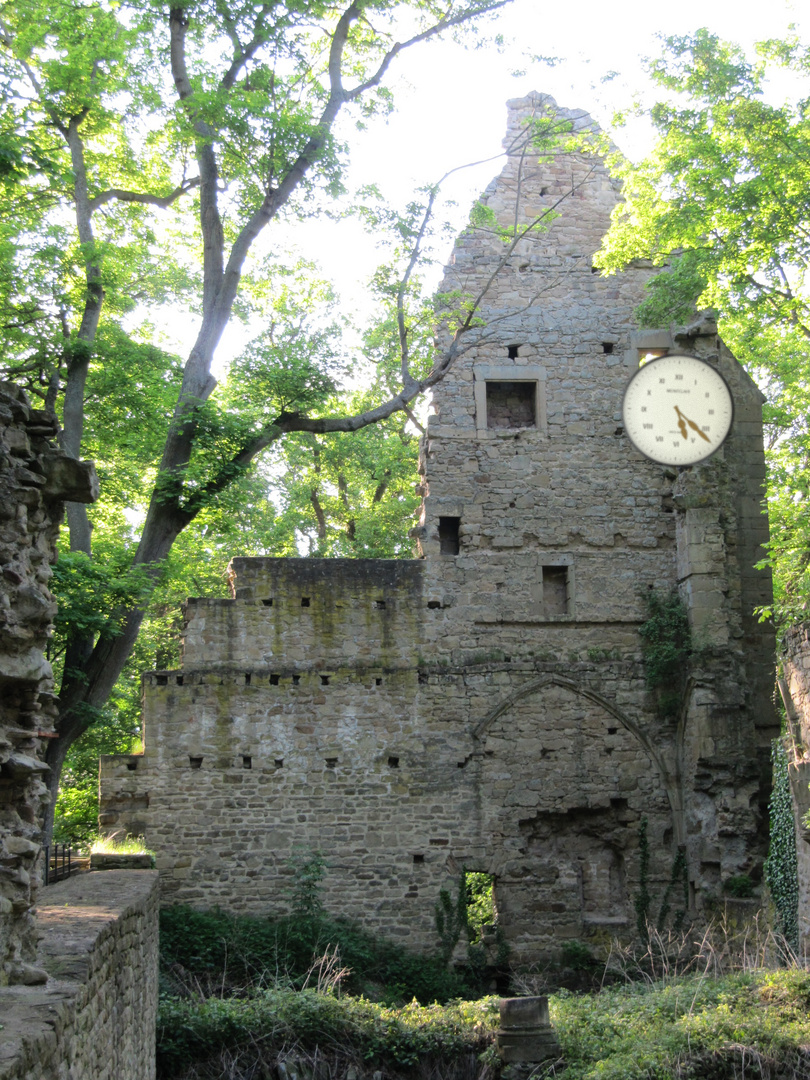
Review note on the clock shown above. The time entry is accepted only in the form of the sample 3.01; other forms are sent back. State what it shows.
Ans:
5.22
